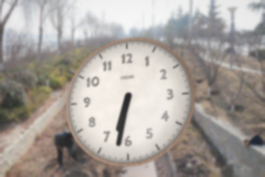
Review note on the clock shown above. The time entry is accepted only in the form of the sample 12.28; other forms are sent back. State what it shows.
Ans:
6.32
